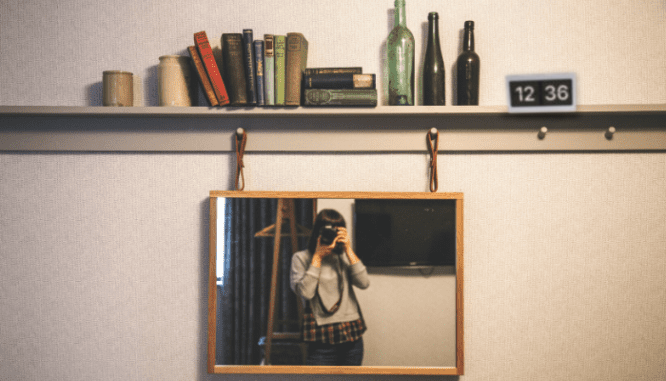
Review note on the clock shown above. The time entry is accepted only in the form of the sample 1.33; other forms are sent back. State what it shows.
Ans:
12.36
